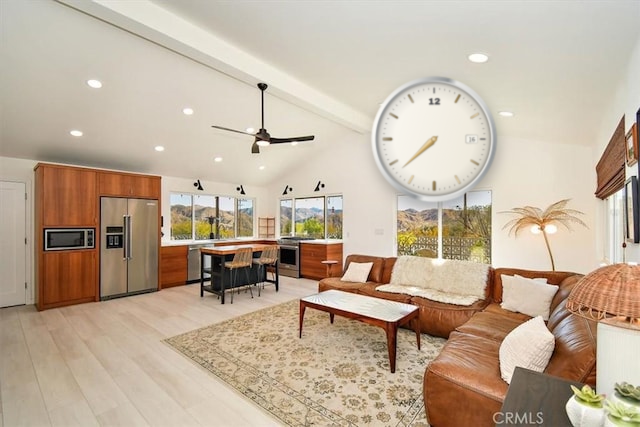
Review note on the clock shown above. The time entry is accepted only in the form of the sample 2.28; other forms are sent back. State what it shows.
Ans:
7.38
